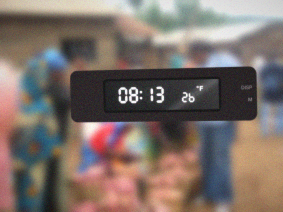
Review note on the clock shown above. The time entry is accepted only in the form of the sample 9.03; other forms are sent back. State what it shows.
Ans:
8.13
